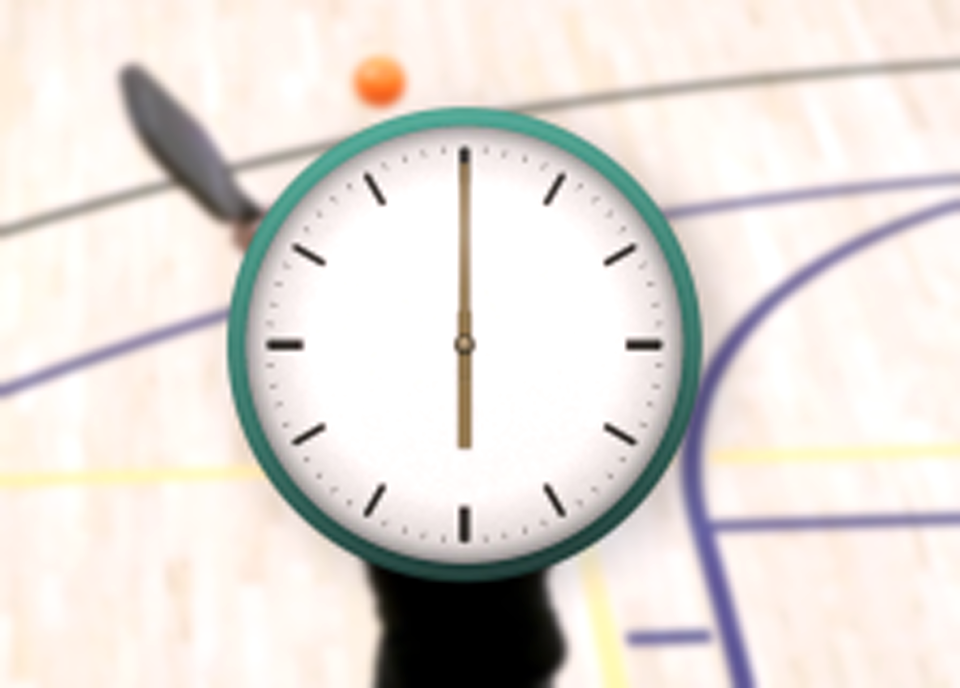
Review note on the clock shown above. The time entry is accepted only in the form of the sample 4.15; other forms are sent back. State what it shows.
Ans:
6.00
